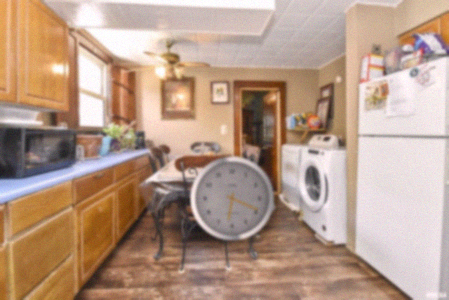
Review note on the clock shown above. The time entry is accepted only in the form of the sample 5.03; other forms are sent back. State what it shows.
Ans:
6.19
